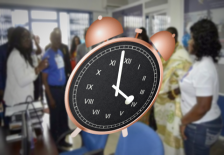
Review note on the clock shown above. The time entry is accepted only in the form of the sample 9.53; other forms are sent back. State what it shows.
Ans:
3.58
